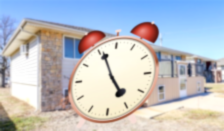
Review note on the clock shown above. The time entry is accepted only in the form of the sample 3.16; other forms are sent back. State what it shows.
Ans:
4.56
